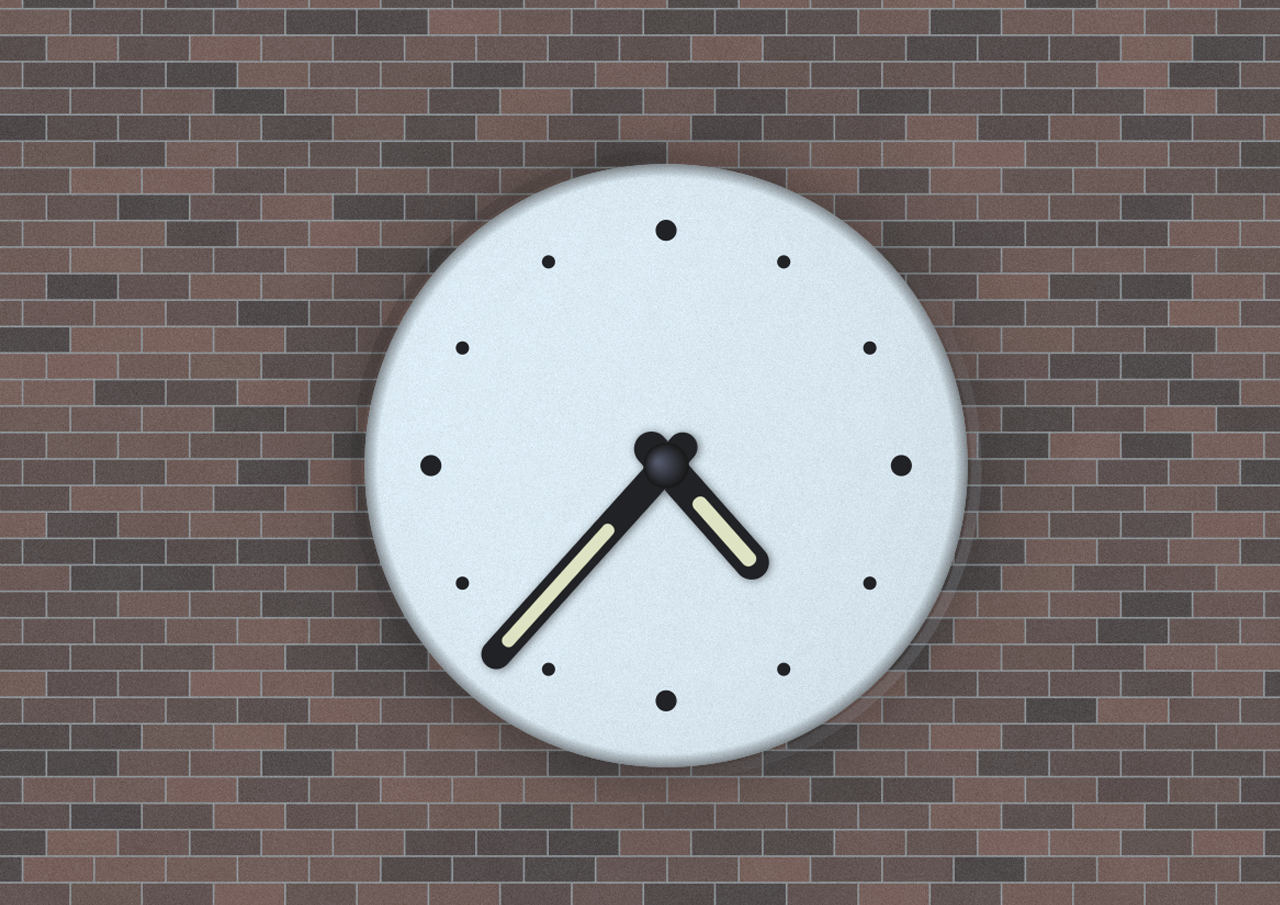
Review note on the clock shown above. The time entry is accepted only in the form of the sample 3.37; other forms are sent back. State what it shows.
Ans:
4.37
